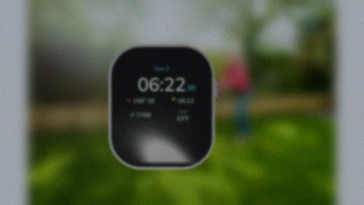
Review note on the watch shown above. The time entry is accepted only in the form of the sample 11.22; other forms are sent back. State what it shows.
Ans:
6.22
